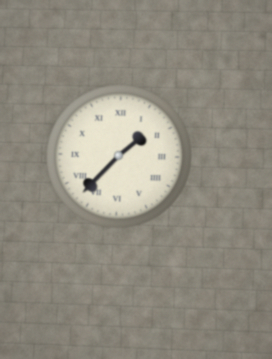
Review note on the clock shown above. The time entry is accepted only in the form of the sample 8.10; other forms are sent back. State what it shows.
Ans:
1.37
